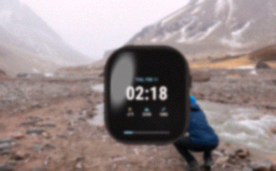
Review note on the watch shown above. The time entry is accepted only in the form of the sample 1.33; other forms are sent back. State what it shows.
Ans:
2.18
